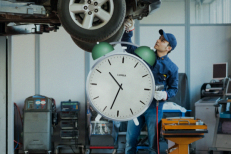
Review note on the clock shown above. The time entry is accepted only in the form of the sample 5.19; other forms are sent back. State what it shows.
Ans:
10.33
